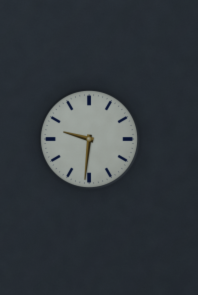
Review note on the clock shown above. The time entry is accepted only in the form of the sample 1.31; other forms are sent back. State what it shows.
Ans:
9.31
